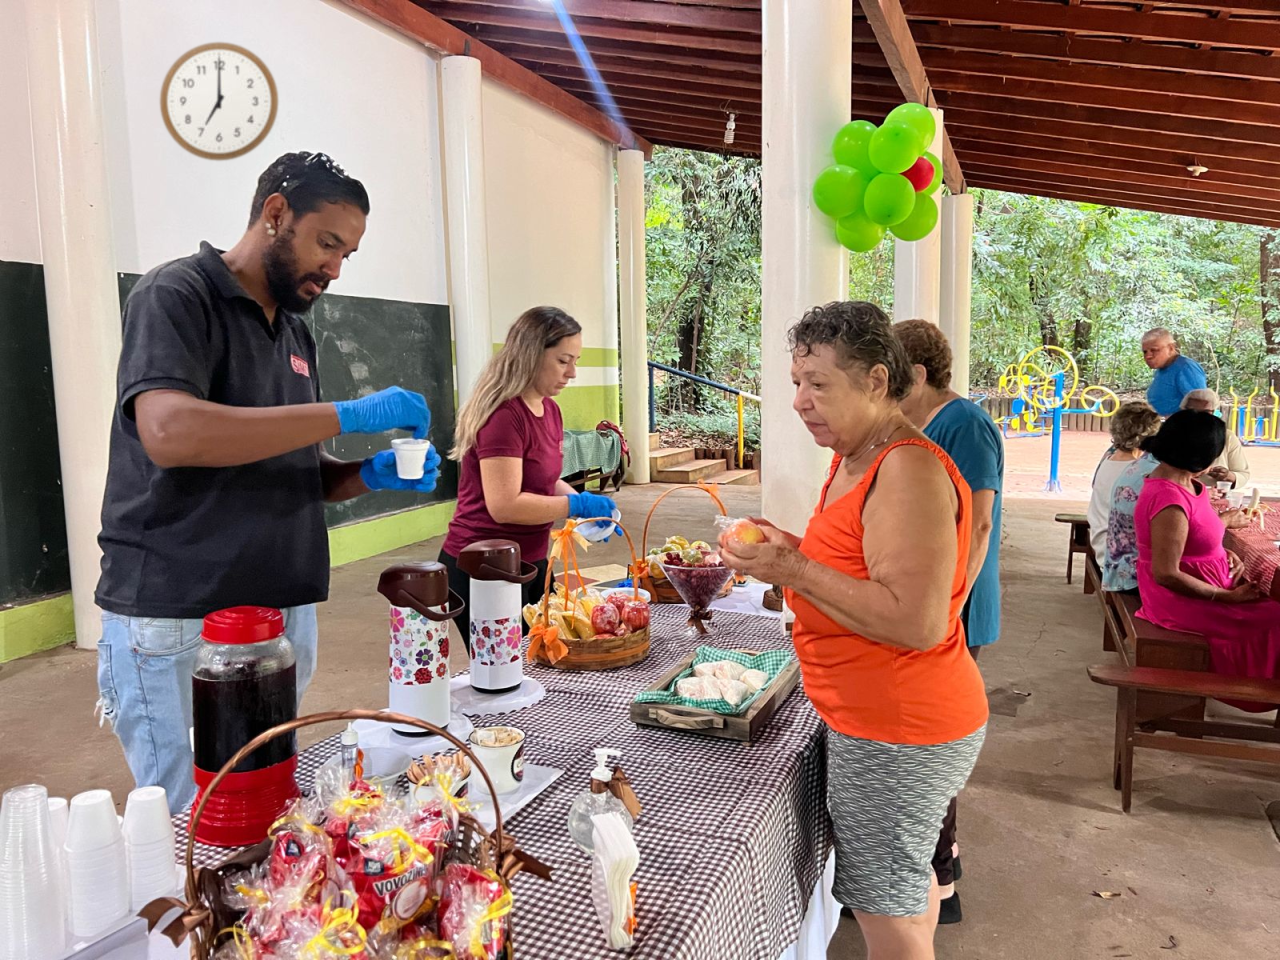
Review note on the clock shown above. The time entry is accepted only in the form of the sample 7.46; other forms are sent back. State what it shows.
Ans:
7.00
